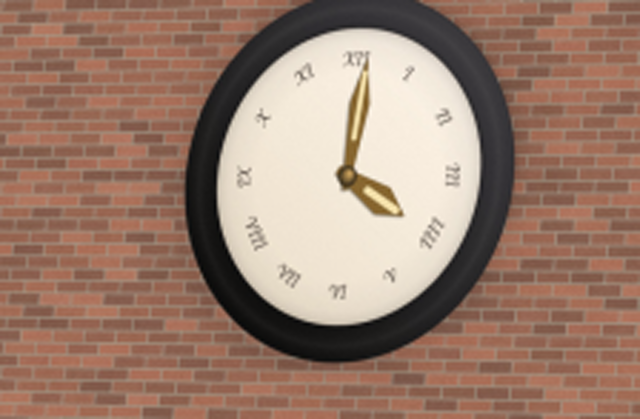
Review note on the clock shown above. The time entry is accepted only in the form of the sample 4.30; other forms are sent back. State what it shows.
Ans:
4.01
